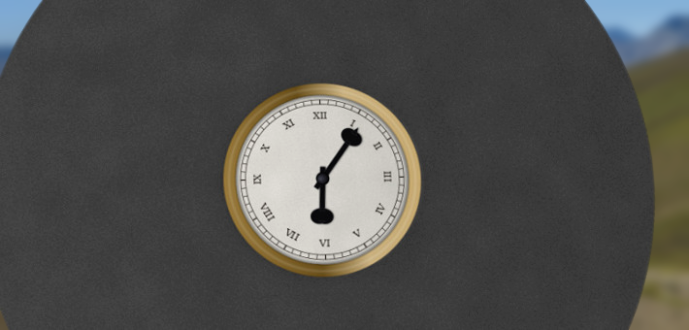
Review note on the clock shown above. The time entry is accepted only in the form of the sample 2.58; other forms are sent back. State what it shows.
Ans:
6.06
